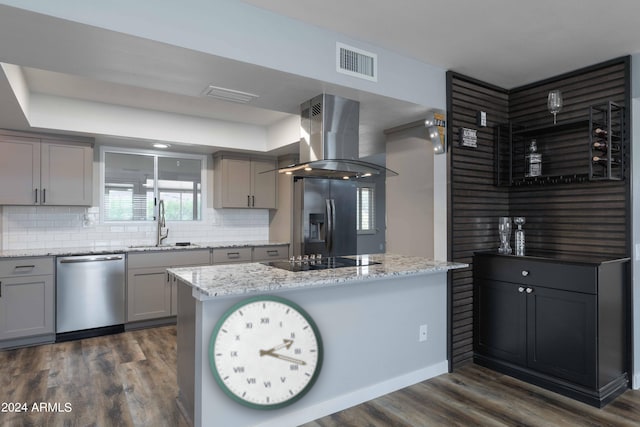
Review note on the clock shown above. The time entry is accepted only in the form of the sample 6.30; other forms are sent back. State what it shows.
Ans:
2.18
